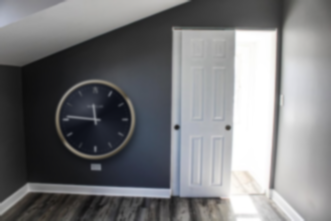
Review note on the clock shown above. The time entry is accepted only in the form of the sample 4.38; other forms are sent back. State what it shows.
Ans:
11.46
